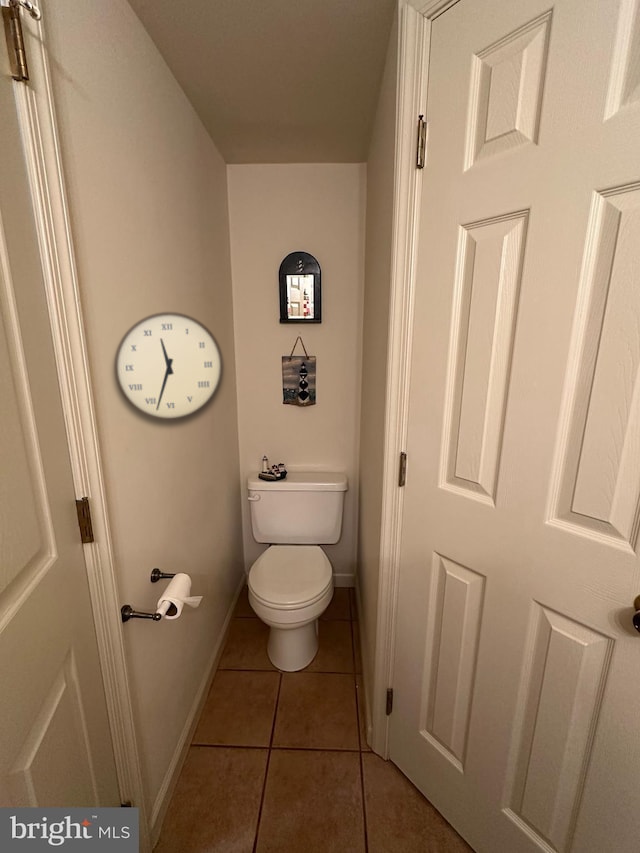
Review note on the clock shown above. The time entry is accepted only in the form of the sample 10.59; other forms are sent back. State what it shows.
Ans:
11.33
